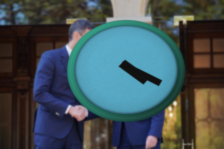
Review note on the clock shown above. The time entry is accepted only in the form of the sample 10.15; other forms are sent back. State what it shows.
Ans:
4.20
